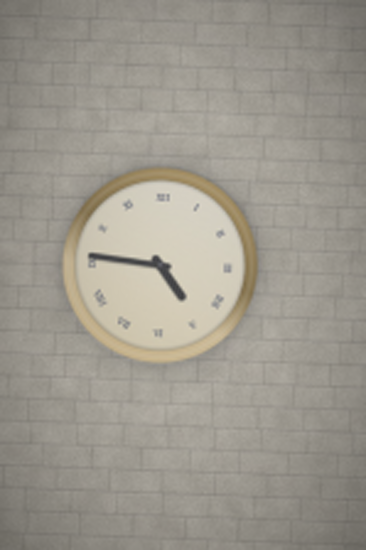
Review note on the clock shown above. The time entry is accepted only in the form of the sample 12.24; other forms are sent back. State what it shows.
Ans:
4.46
